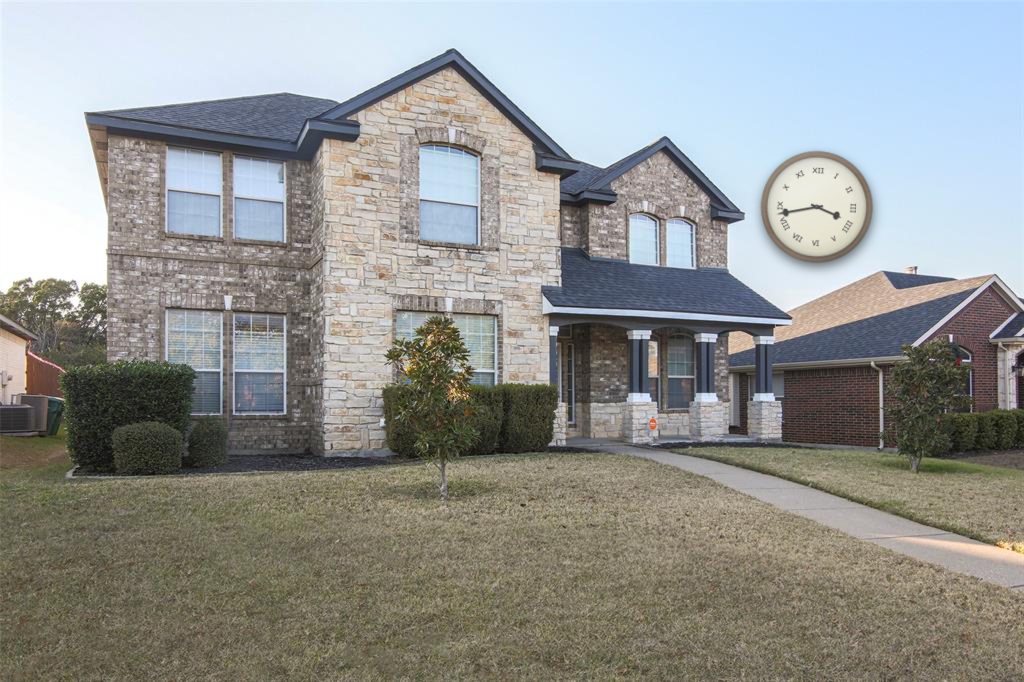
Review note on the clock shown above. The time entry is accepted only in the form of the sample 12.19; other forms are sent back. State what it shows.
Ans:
3.43
